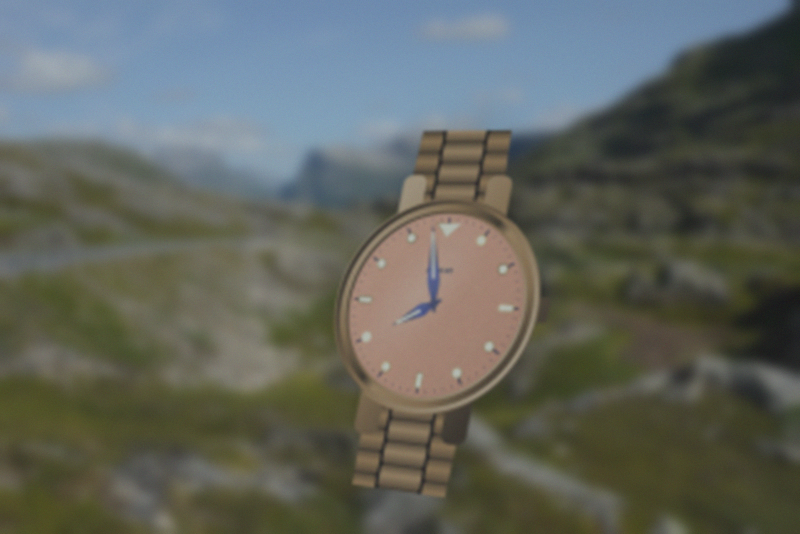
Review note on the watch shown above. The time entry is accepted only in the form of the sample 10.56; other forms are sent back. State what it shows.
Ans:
7.58
